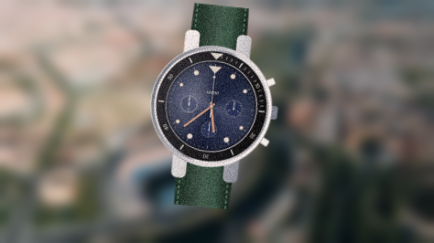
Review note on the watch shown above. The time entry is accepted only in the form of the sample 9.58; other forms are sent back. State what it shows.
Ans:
5.38
